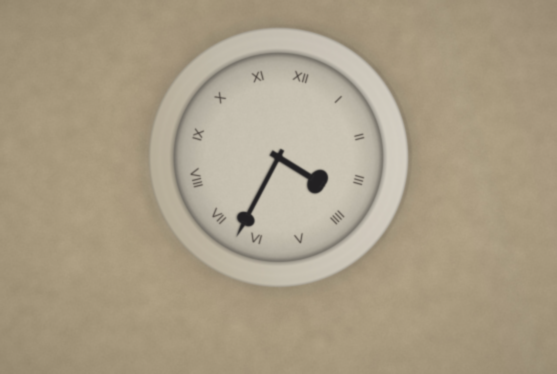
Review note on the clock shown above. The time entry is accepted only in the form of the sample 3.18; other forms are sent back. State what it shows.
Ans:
3.32
